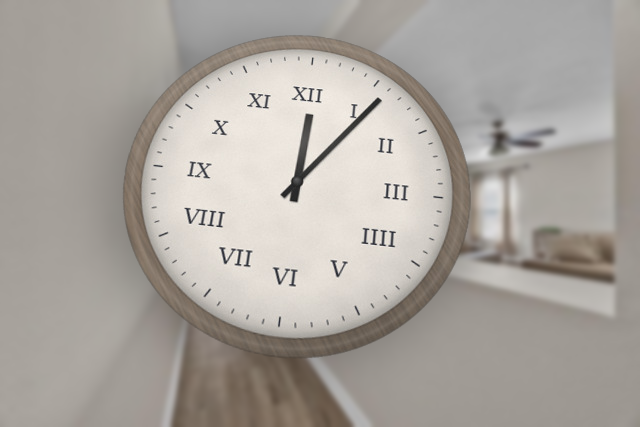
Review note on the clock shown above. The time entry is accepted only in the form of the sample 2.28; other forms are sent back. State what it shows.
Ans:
12.06
